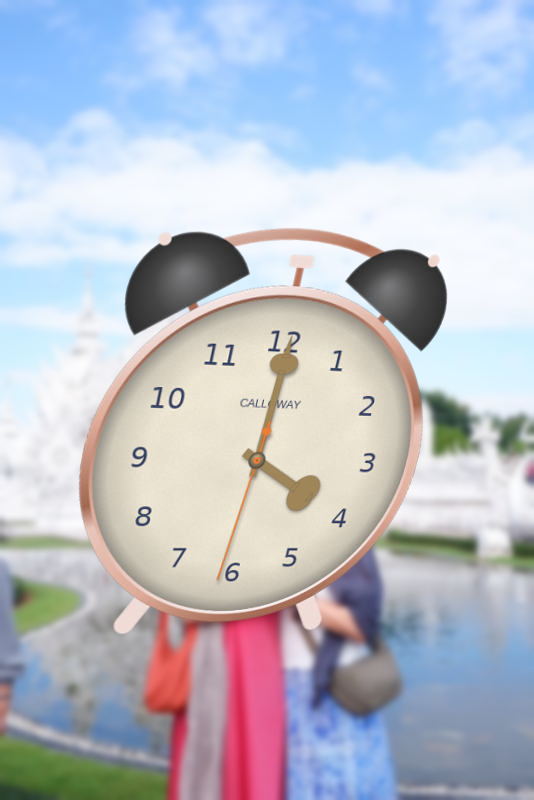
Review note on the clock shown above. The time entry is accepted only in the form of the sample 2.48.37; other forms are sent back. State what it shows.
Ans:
4.00.31
